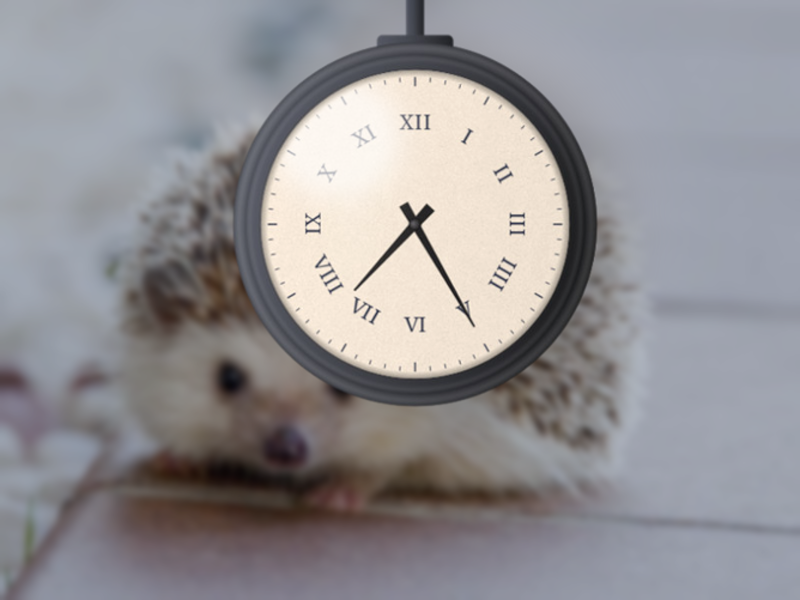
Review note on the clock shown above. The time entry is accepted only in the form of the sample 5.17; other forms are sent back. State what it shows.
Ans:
7.25
